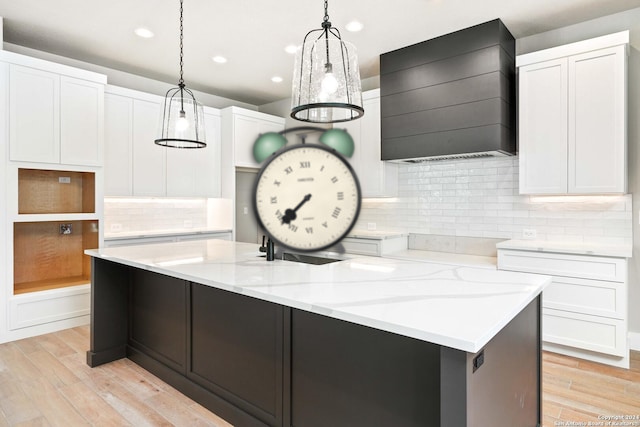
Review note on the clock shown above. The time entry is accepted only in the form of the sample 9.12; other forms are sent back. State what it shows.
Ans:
7.38
